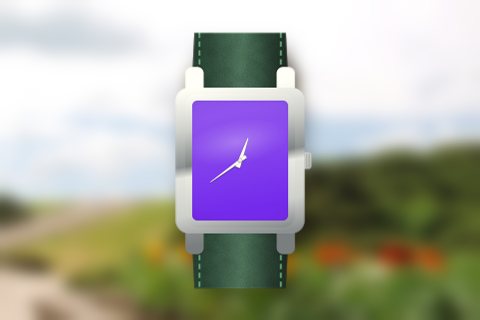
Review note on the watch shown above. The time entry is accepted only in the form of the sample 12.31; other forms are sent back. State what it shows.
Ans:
12.39
